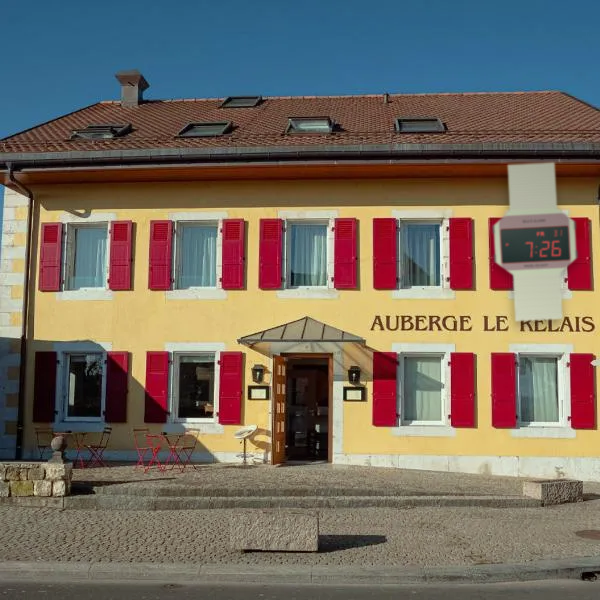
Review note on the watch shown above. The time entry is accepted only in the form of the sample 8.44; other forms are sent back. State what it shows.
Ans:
7.26
